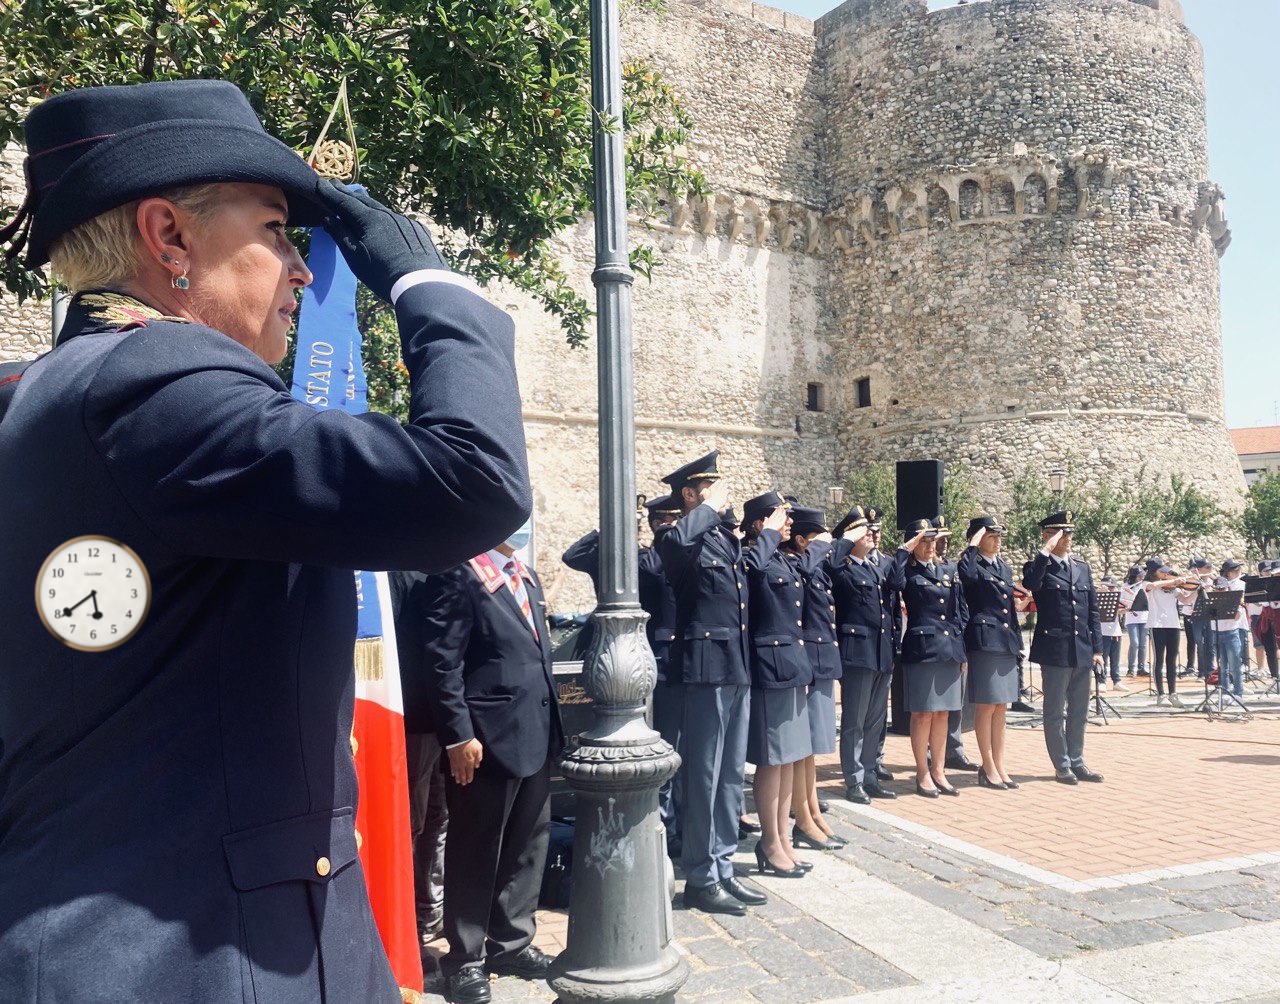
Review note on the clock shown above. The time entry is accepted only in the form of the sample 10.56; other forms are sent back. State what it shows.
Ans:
5.39
